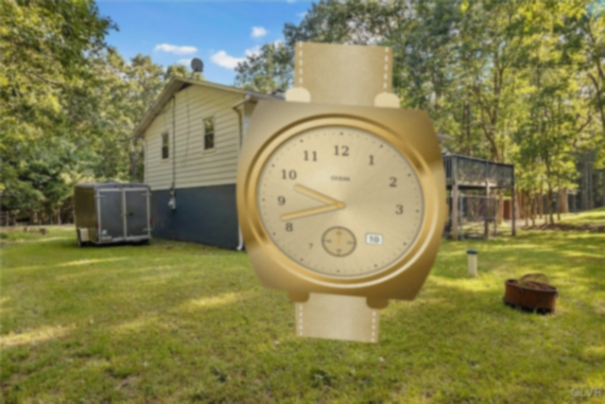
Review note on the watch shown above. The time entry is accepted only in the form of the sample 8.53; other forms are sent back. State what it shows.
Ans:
9.42
